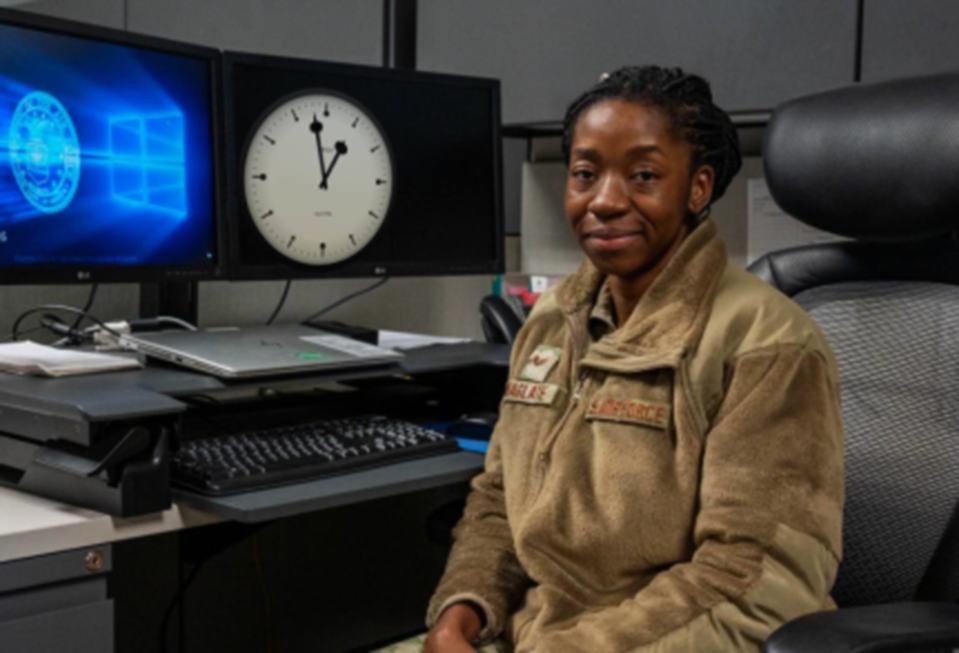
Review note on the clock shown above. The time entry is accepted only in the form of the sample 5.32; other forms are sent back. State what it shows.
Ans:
12.58
